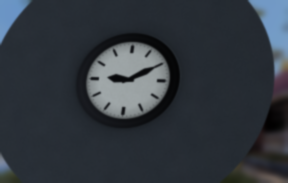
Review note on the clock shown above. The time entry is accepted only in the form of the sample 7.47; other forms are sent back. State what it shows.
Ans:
9.10
